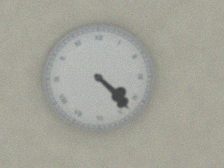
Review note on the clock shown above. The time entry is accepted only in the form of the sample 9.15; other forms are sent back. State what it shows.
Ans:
4.23
